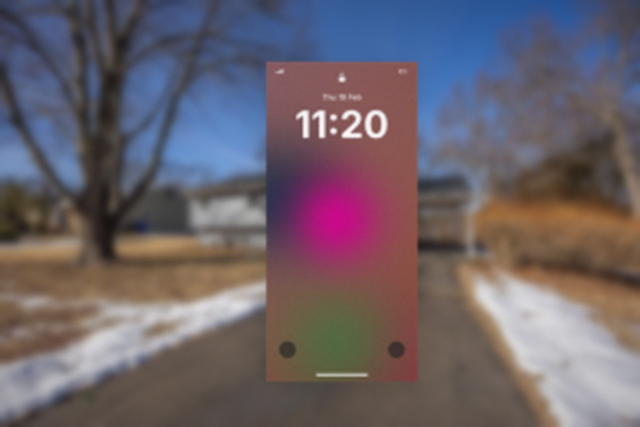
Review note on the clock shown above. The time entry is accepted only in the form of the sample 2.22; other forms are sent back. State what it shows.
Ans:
11.20
